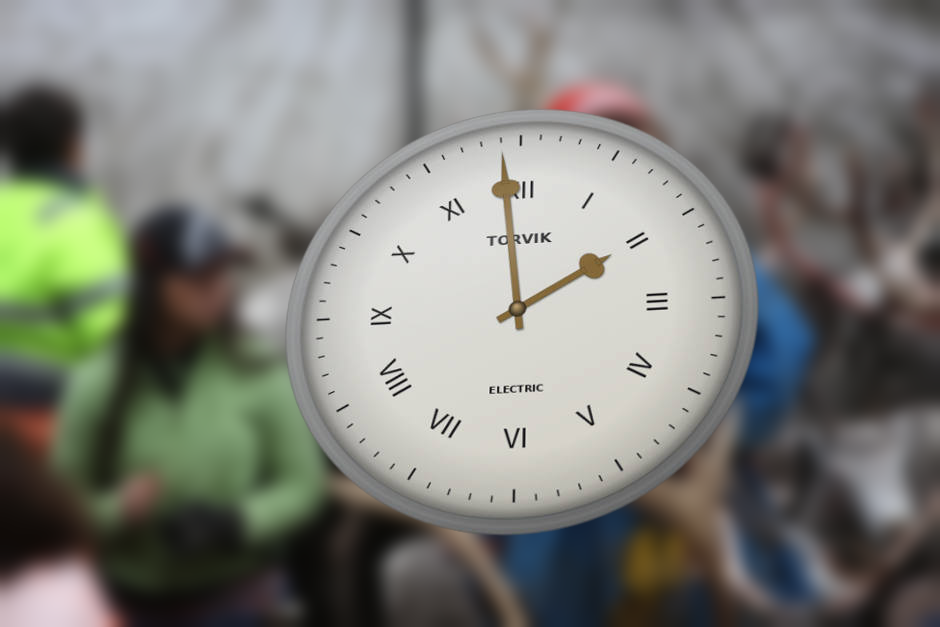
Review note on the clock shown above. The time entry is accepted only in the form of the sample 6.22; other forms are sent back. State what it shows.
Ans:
1.59
